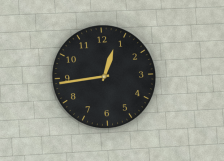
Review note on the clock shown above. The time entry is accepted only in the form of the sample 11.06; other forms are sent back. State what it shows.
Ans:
12.44
